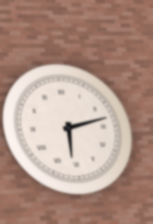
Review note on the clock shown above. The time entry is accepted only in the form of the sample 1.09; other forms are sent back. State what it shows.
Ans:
6.13
